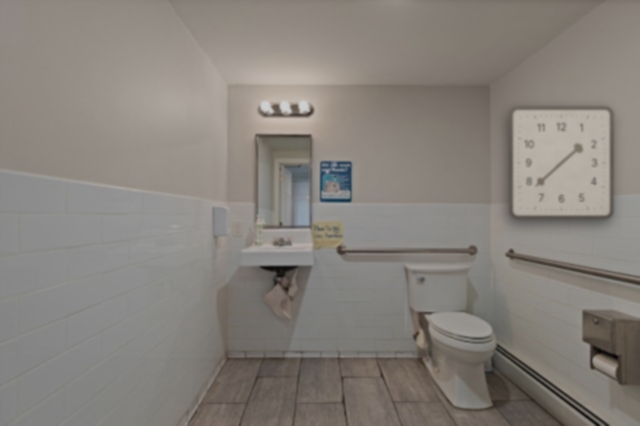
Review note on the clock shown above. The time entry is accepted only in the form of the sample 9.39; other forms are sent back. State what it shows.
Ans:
1.38
